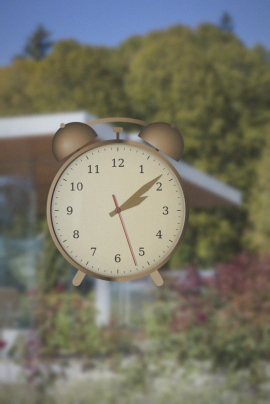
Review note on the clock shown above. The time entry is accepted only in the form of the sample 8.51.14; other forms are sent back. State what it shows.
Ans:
2.08.27
